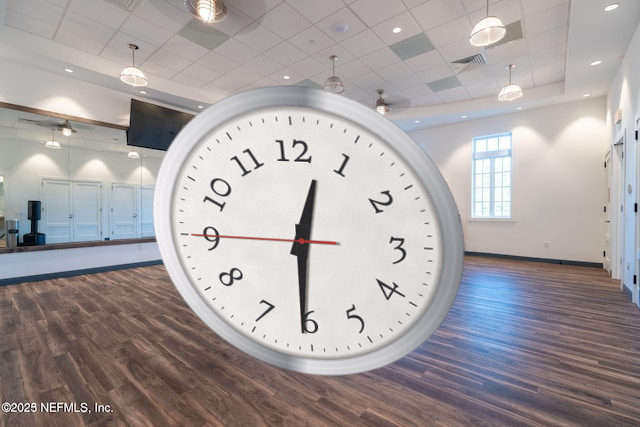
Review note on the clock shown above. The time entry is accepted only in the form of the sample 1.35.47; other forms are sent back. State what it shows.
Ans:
12.30.45
